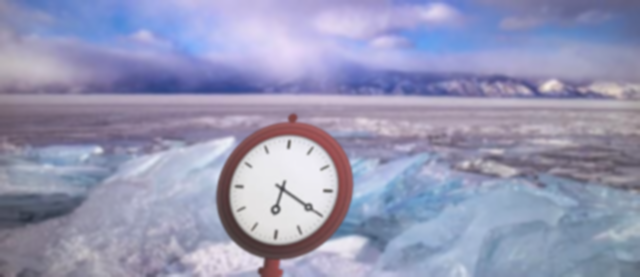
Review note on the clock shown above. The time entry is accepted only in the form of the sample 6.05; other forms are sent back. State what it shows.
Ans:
6.20
